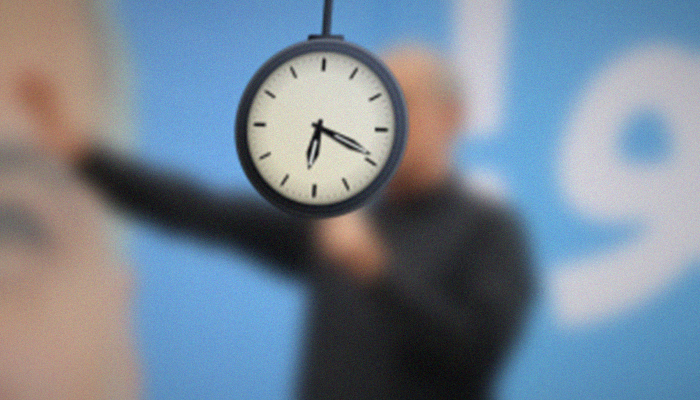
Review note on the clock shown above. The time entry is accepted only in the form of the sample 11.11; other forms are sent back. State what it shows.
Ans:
6.19
